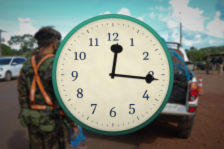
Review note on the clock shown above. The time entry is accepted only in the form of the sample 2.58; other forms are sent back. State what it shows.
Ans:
12.16
